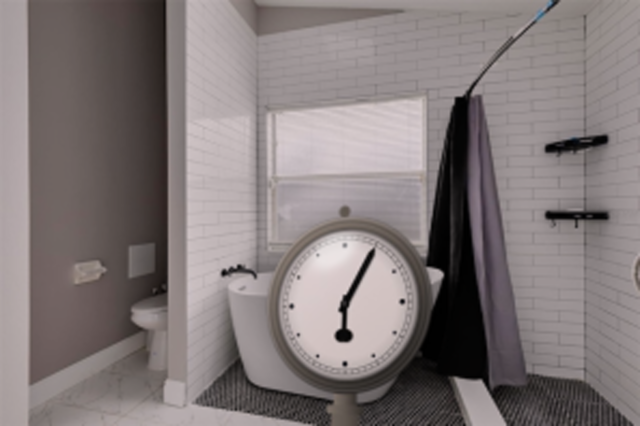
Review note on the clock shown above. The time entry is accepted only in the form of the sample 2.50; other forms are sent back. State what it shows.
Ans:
6.05
